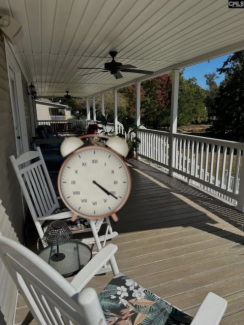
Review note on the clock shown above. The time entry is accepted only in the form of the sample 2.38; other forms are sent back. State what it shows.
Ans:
4.21
